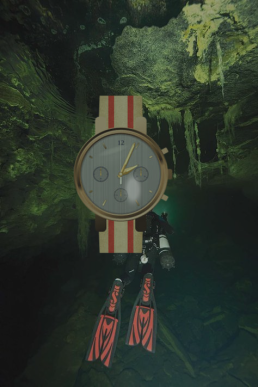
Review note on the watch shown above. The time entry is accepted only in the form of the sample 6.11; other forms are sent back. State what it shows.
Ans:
2.04
